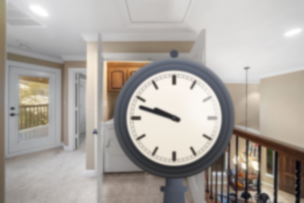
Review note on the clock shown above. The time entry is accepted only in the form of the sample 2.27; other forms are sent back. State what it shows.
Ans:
9.48
